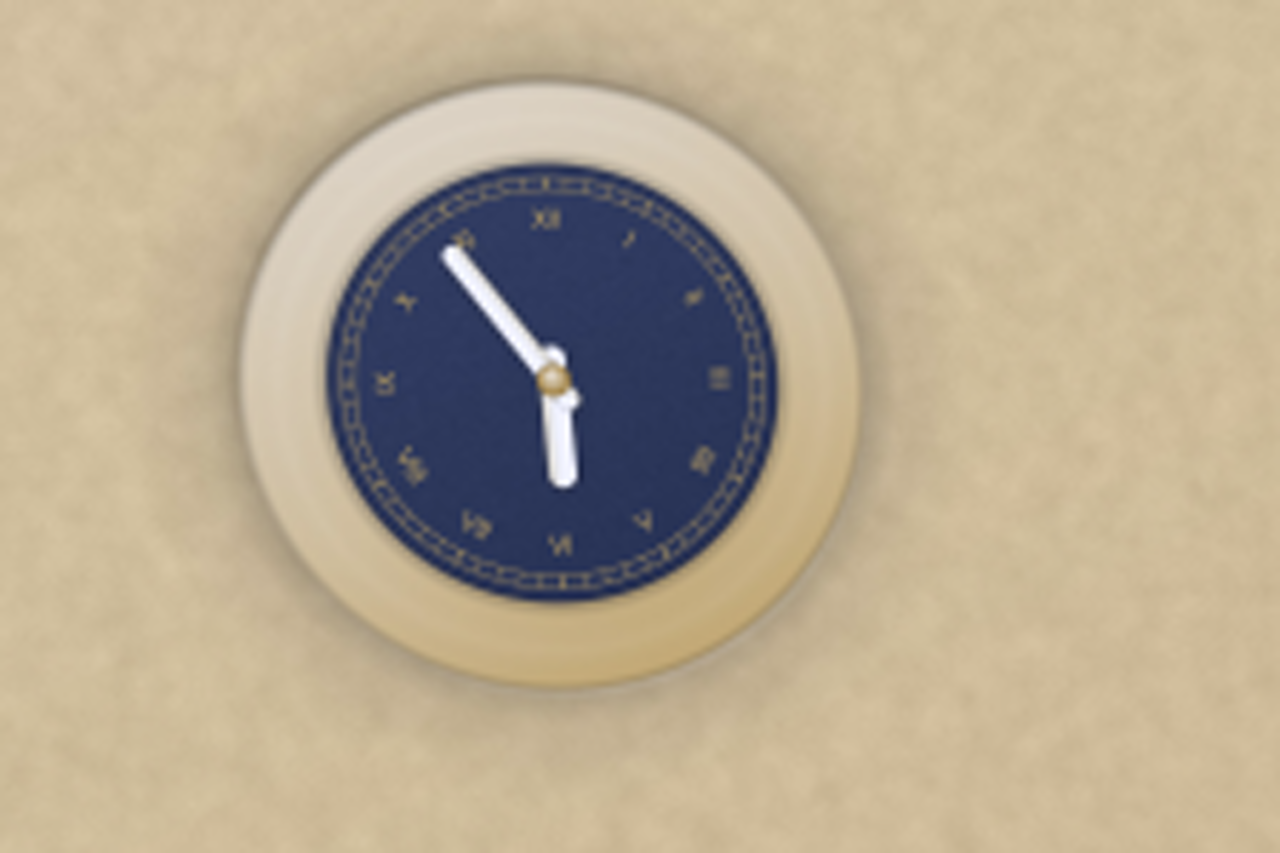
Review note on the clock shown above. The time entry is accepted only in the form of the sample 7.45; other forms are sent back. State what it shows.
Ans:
5.54
